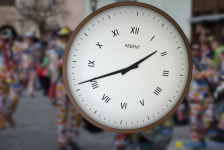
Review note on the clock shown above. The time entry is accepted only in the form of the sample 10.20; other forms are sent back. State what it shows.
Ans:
1.41
